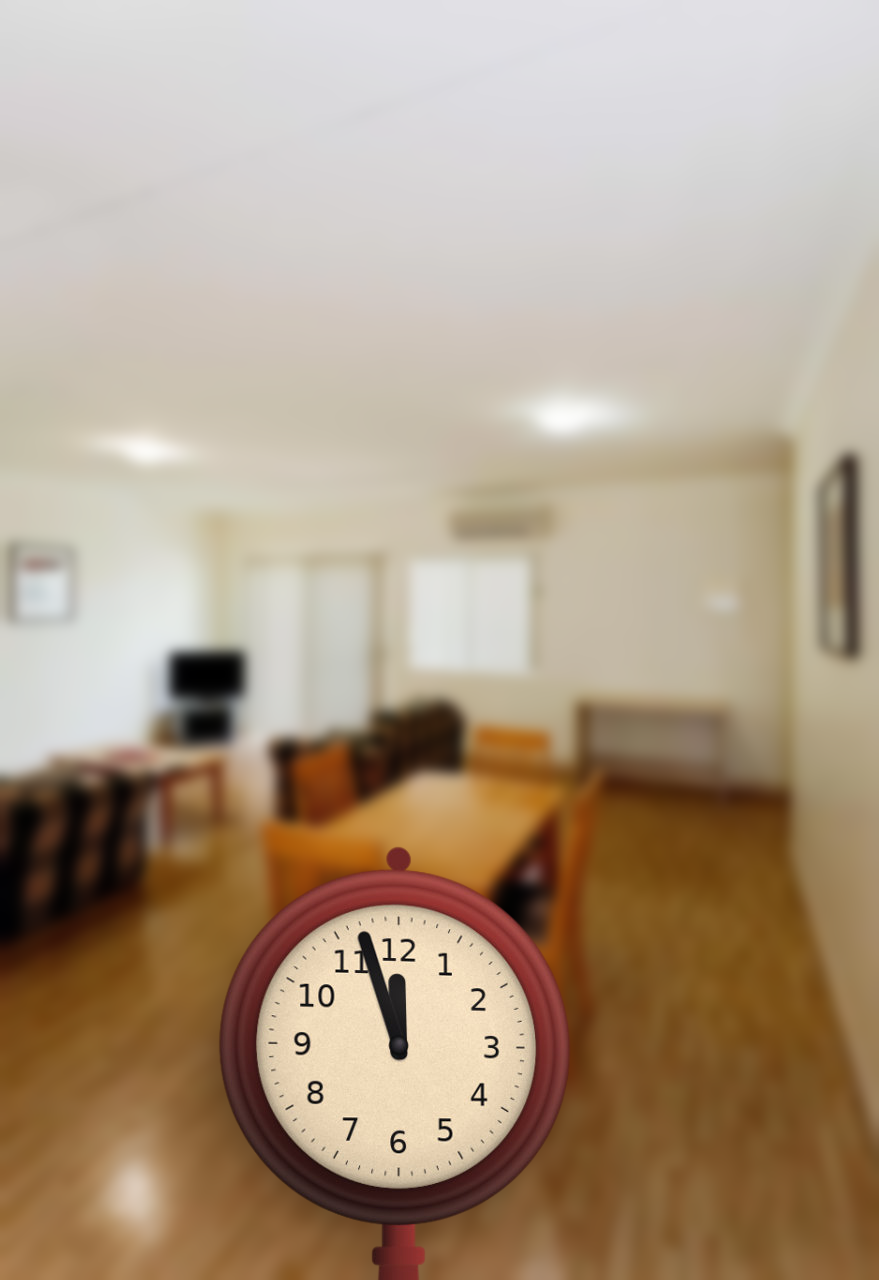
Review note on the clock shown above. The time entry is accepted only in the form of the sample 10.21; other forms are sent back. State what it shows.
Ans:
11.57
